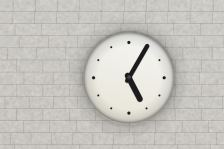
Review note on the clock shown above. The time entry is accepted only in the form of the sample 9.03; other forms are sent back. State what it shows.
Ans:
5.05
